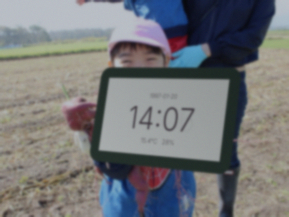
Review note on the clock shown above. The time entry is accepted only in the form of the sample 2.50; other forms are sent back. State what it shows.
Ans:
14.07
